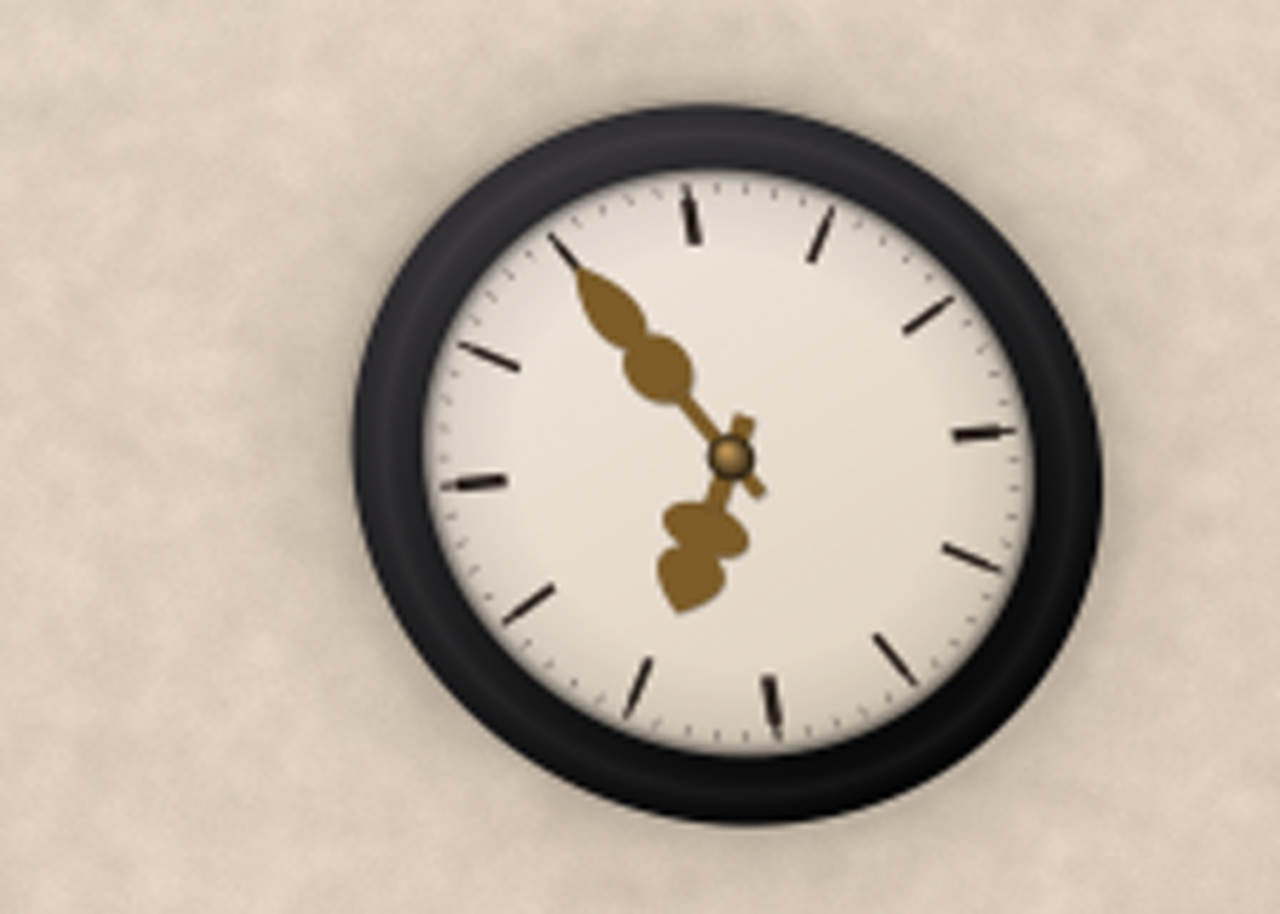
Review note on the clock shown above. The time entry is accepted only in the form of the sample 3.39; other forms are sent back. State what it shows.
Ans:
6.55
